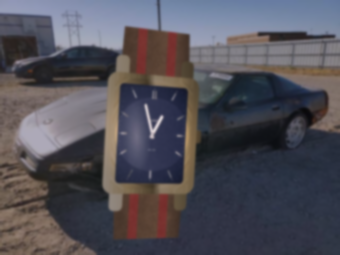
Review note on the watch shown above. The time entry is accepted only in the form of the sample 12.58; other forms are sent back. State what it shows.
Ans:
12.57
